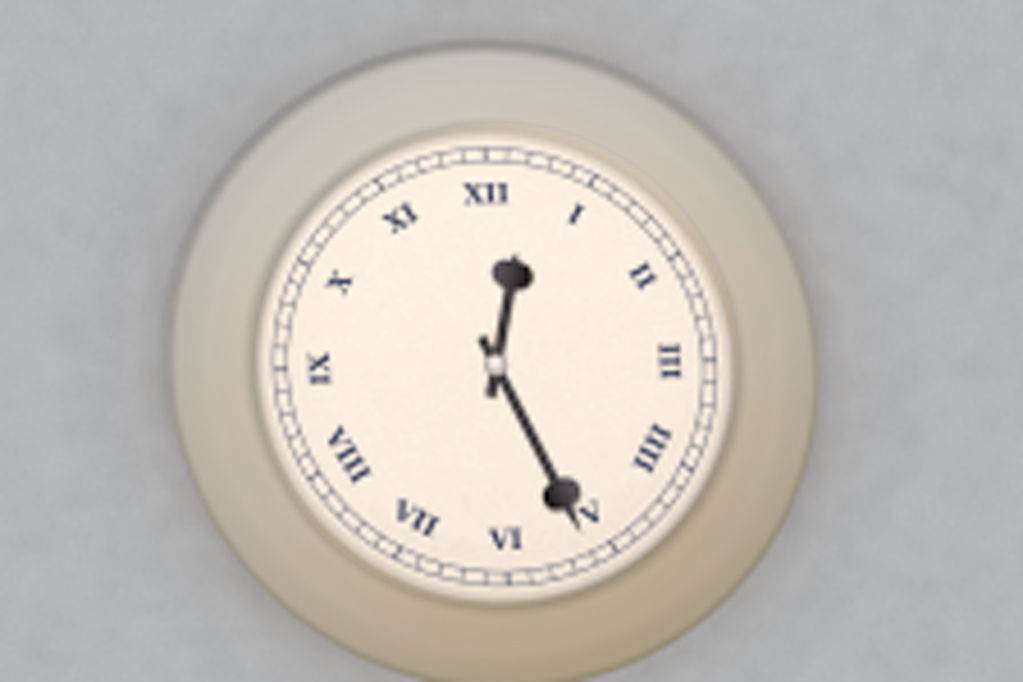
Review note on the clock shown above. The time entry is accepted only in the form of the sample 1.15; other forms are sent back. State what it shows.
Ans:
12.26
